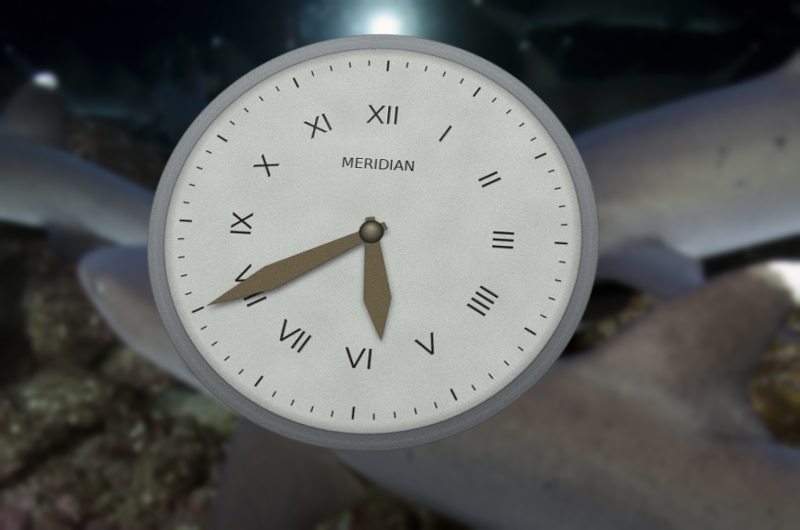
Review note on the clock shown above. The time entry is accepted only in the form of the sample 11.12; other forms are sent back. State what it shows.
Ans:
5.40
